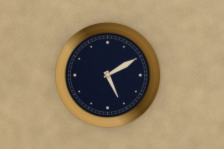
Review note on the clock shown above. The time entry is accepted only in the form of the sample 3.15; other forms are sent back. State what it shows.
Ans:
5.10
